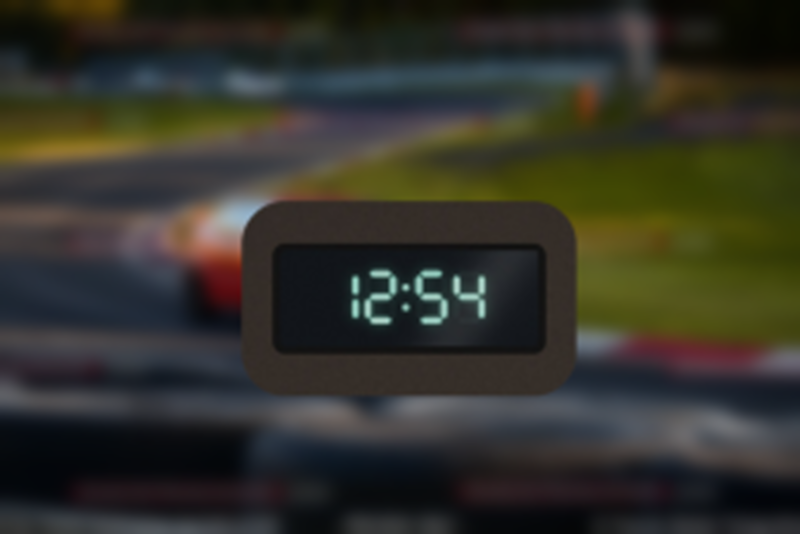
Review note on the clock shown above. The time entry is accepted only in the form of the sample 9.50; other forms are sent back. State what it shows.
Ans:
12.54
